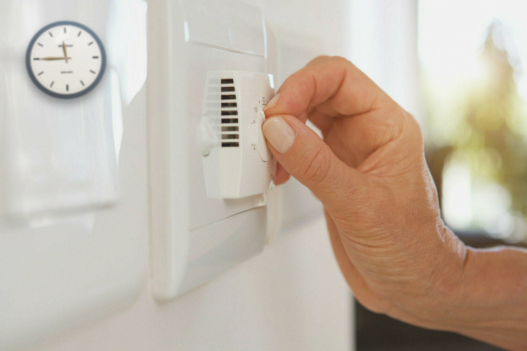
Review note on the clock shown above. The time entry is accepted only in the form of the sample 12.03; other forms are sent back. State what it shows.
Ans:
11.45
